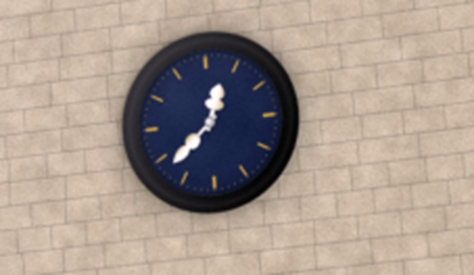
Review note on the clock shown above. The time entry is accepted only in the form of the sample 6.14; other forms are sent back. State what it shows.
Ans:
12.38
